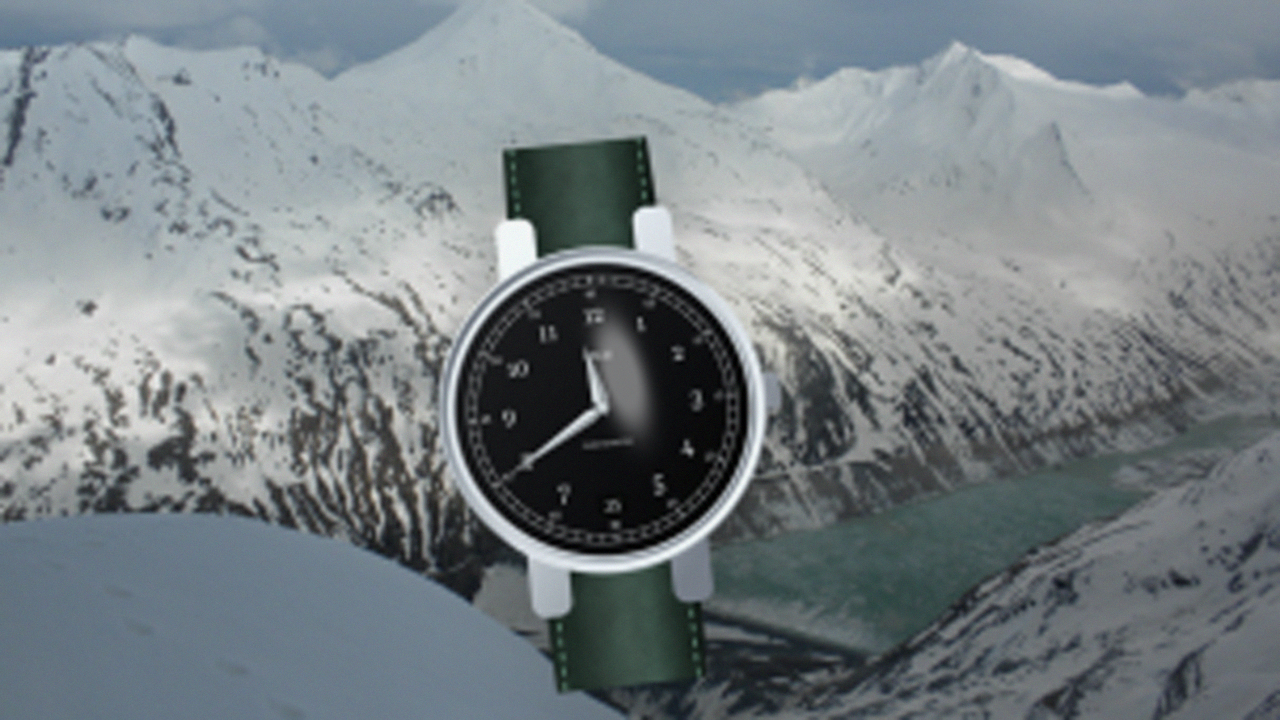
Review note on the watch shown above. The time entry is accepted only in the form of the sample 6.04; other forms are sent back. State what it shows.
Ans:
11.40
